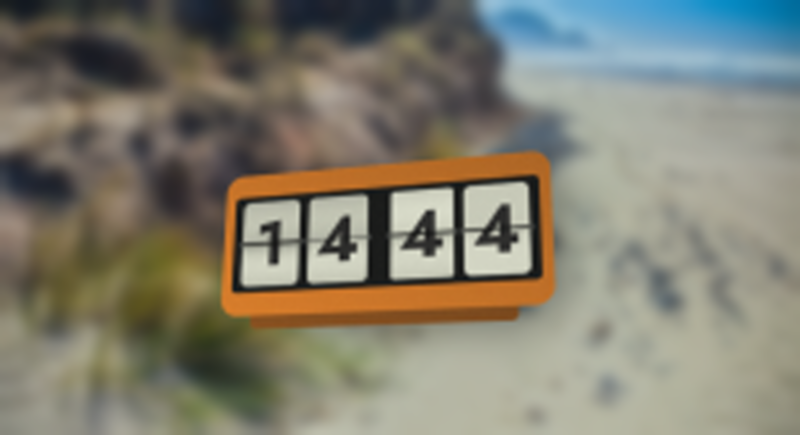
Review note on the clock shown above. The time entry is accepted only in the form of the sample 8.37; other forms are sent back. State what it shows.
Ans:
14.44
